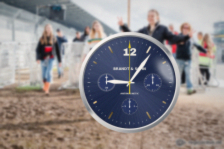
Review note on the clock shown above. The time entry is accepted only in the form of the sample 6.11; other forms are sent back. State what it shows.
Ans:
9.06
